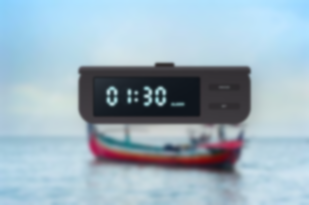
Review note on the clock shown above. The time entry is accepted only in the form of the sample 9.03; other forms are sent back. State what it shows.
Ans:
1.30
